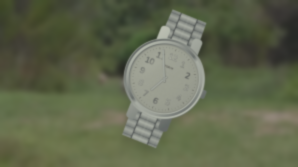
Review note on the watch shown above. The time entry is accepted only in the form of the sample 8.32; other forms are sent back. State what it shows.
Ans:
6.56
